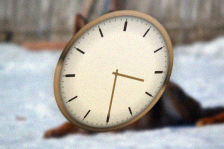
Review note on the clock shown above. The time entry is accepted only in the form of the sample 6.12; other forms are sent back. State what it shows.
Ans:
3.30
